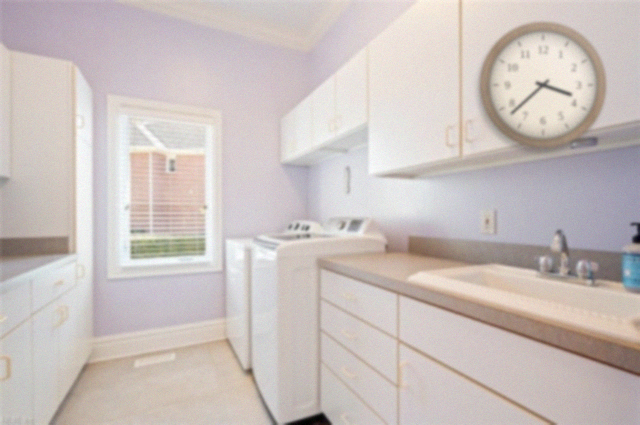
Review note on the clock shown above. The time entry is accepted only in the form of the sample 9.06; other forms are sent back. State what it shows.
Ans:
3.38
